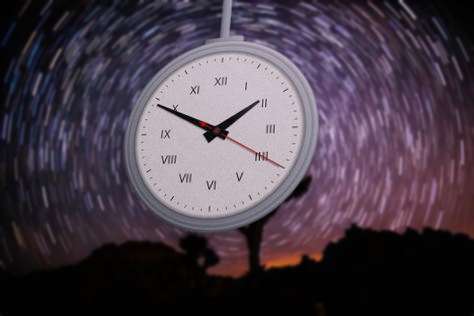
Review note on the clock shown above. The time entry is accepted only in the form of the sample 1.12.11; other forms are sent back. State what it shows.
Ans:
1.49.20
